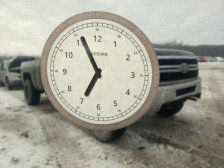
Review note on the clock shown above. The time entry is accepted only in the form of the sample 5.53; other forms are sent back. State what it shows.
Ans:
6.56
